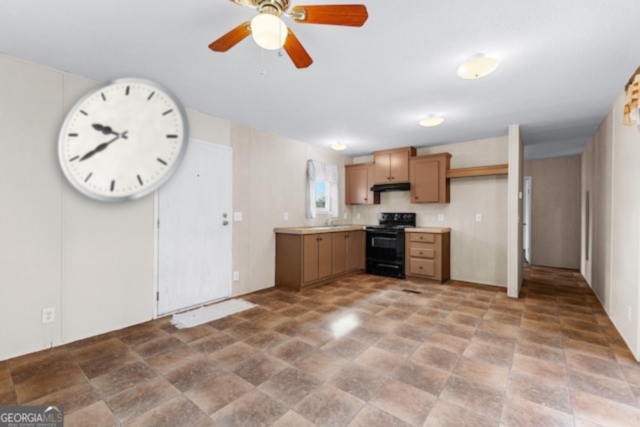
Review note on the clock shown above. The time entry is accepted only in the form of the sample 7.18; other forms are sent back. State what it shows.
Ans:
9.39
